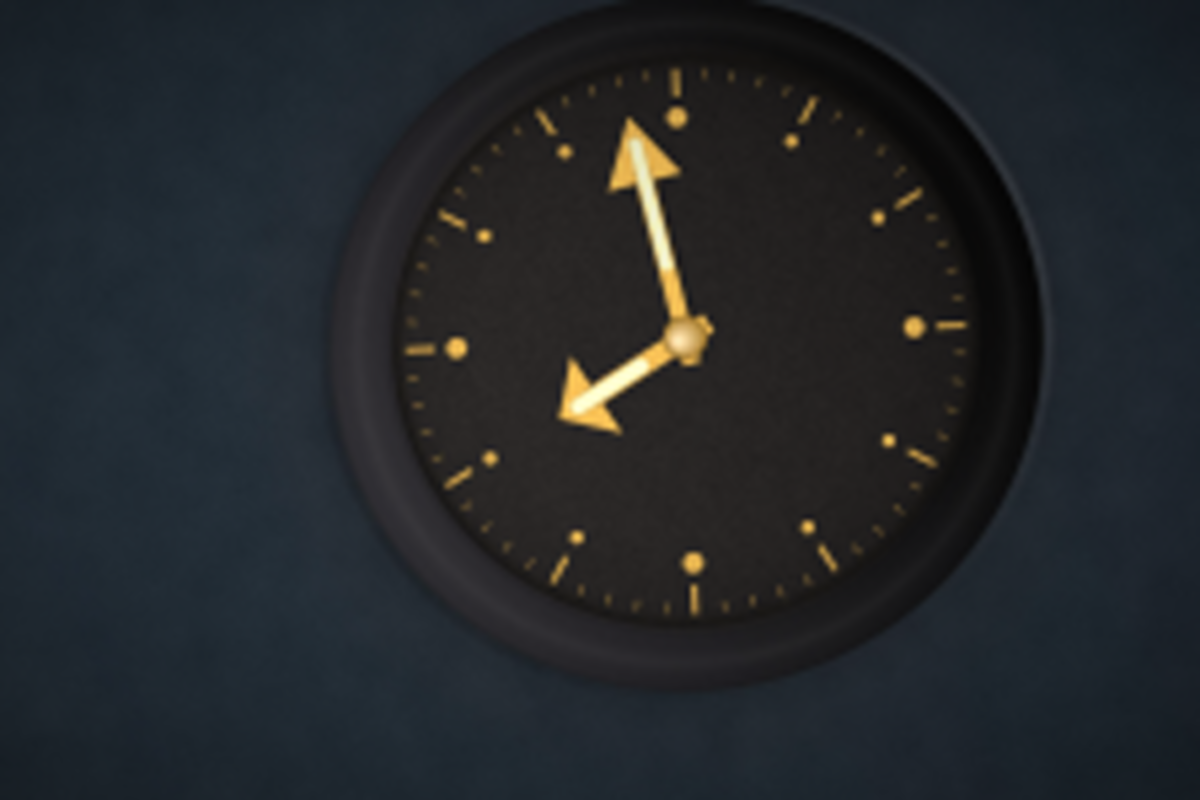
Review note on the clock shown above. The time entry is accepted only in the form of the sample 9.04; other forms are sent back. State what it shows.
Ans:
7.58
